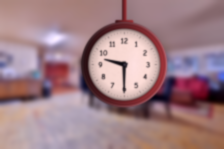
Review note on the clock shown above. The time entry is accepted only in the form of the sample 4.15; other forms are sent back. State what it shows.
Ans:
9.30
